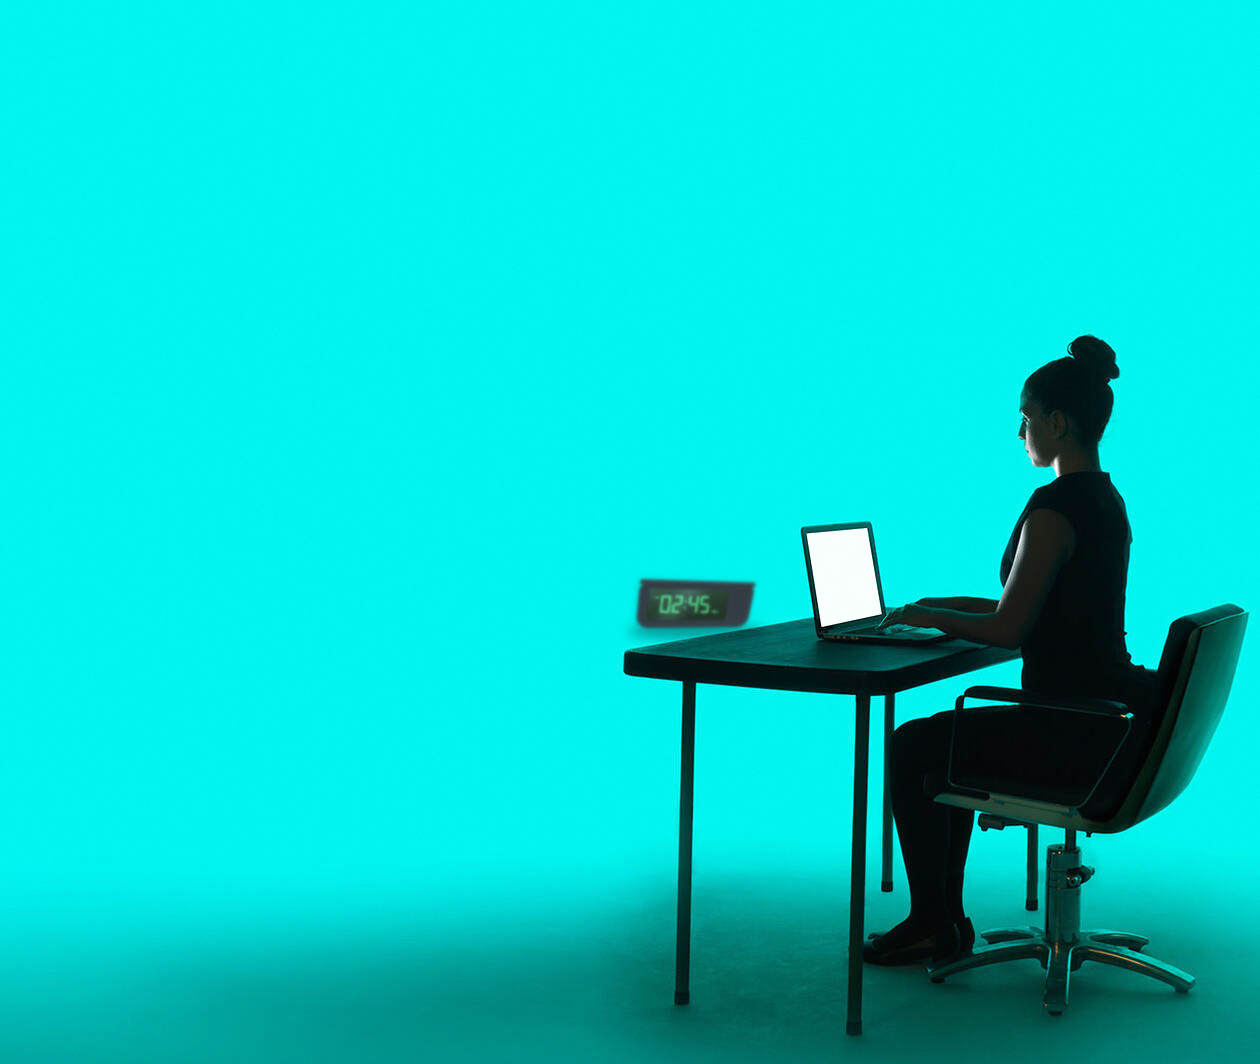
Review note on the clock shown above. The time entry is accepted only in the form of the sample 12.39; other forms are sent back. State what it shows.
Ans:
2.45
